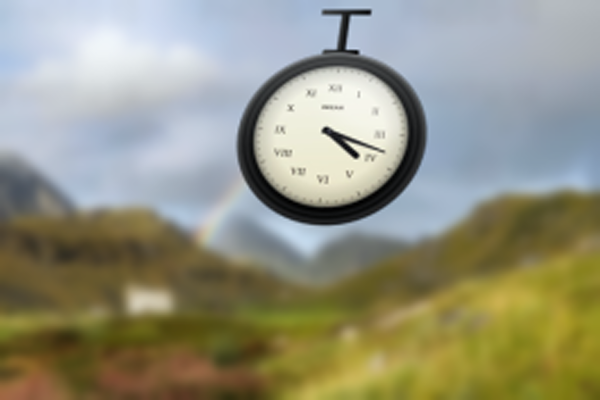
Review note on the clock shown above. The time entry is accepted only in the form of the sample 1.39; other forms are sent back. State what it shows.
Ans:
4.18
